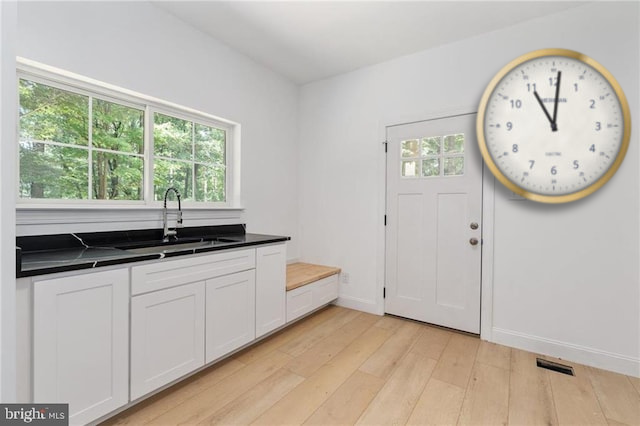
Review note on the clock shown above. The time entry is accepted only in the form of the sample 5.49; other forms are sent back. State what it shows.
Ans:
11.01
